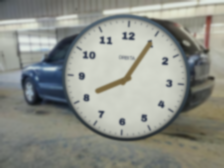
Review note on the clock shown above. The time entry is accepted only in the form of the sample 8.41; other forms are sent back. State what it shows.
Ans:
8.05
